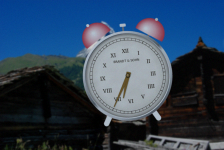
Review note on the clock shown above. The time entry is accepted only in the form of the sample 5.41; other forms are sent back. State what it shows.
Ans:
6.35
